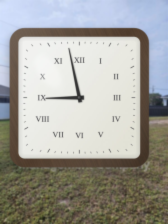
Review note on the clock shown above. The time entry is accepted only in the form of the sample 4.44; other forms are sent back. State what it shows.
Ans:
8.58
